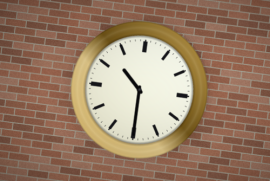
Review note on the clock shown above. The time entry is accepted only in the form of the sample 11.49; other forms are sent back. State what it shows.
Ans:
10.30
